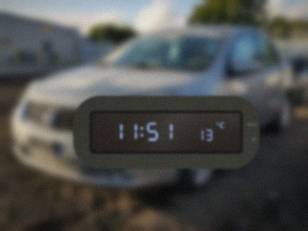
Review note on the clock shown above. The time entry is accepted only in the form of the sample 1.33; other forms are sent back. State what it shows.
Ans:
11.51
